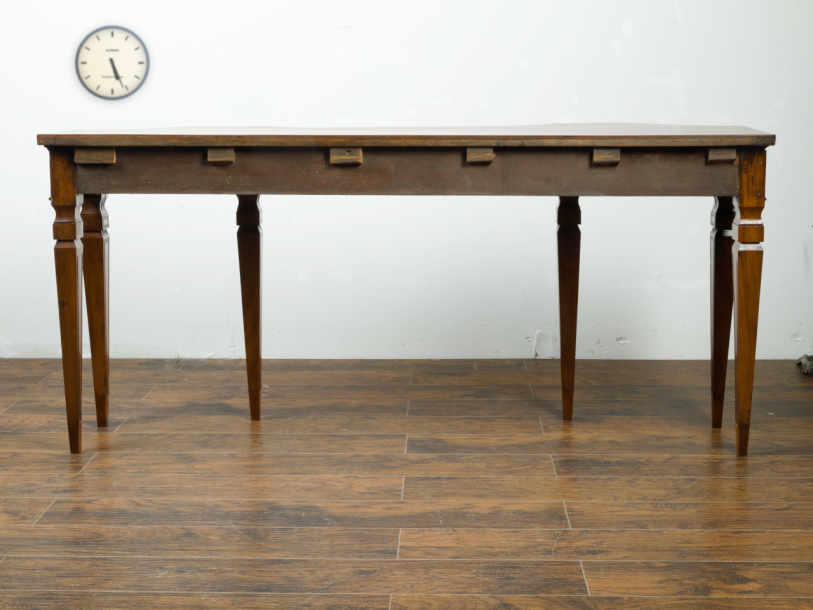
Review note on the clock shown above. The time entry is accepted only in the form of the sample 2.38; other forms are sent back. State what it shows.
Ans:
5.26
